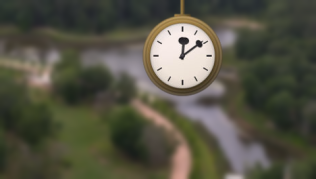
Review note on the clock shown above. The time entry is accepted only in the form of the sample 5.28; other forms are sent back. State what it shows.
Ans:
12.09
